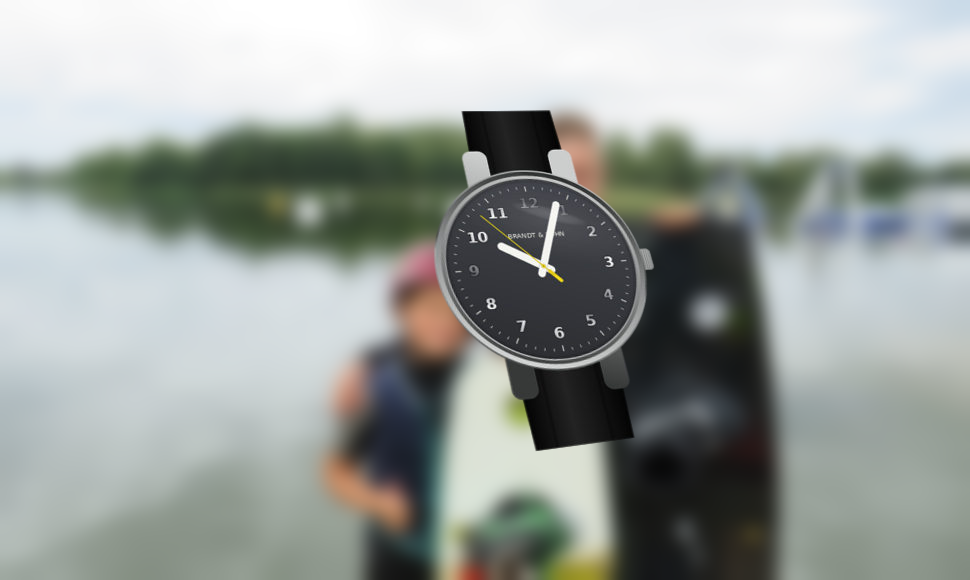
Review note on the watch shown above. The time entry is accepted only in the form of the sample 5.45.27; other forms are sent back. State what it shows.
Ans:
10.03.53
